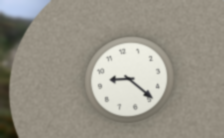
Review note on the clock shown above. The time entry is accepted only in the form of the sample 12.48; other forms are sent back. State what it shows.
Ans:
9.24
